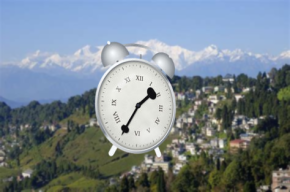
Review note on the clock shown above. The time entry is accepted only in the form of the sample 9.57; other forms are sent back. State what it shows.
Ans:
1.35
